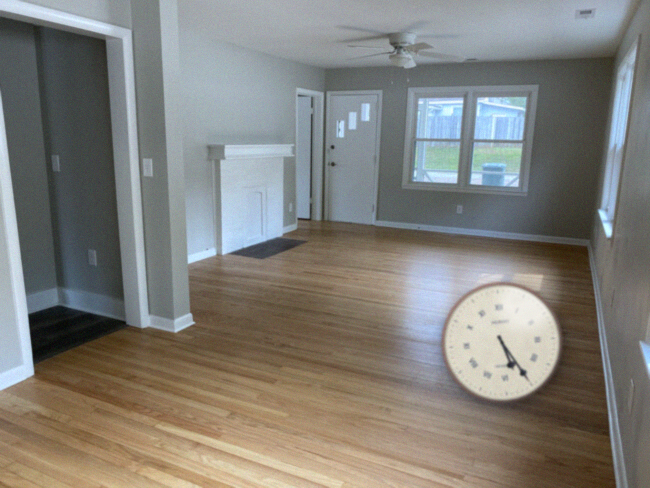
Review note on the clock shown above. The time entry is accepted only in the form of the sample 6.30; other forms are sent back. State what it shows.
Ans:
5.25
